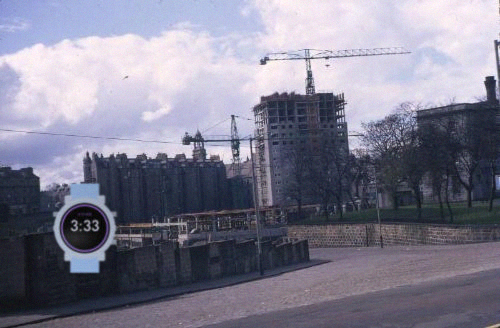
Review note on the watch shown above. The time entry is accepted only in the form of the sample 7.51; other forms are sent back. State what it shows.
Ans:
3.33
